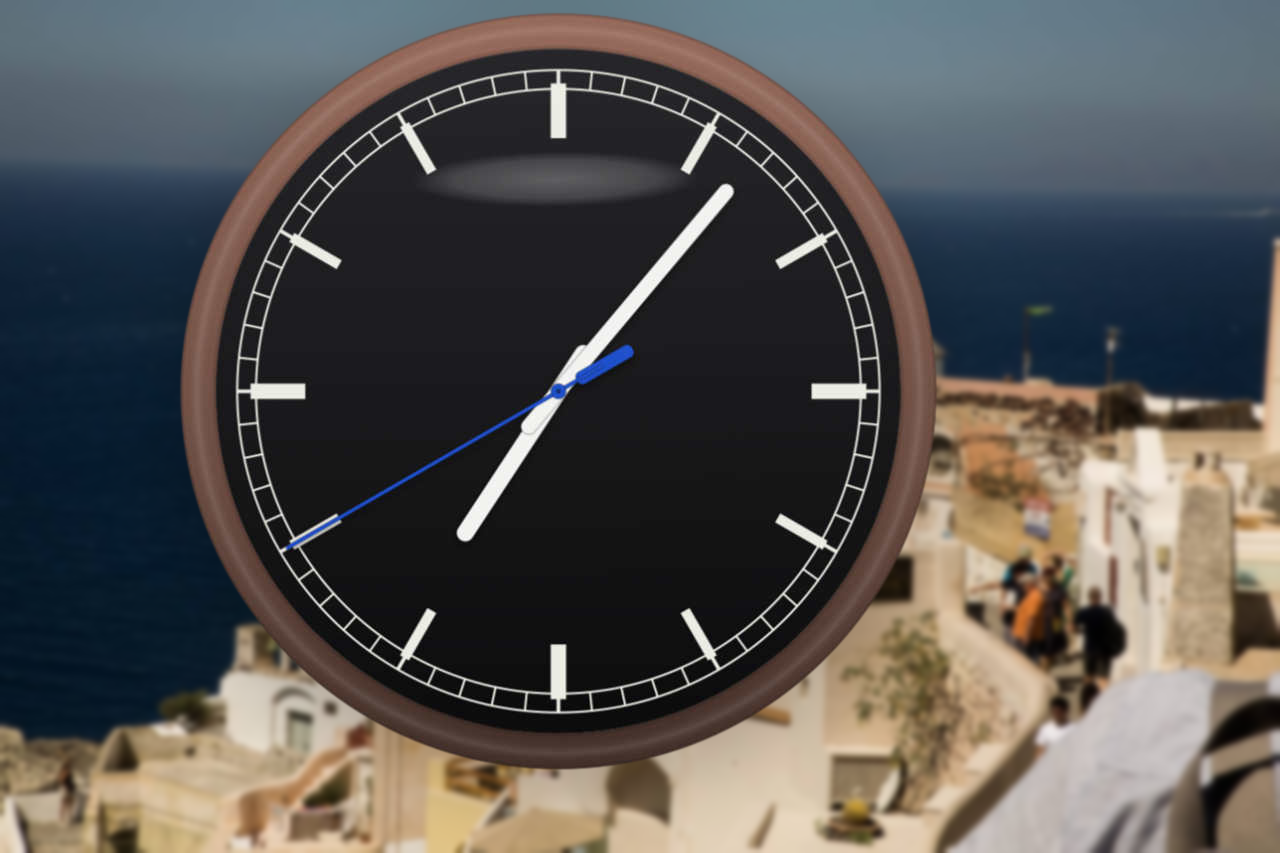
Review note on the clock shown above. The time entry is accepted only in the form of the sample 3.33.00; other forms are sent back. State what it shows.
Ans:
7.06.40
